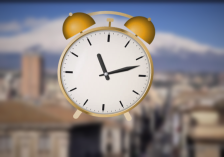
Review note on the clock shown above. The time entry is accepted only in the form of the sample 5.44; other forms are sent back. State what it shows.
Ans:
11.12
